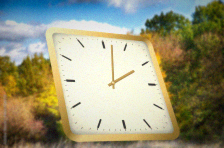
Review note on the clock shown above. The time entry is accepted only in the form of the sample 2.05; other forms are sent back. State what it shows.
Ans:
2.02
